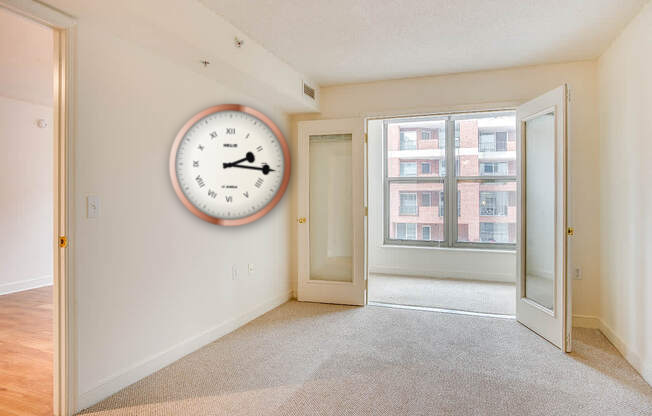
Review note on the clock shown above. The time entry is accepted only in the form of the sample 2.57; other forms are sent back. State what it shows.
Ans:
2.16
